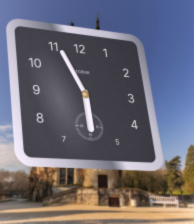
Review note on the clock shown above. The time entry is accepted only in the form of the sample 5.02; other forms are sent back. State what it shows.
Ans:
5.56
